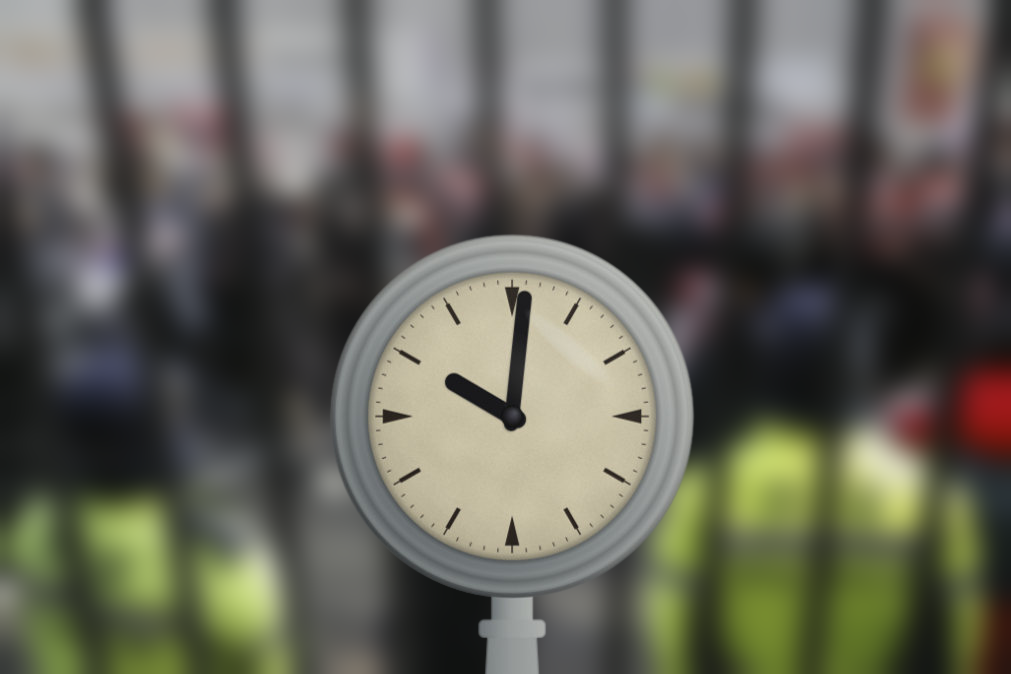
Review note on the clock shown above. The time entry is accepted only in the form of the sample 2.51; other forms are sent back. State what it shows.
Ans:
10.01
